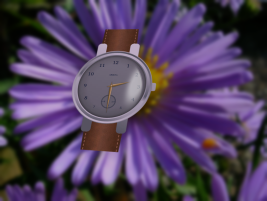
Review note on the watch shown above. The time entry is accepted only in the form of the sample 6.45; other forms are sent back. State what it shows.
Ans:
2.30
